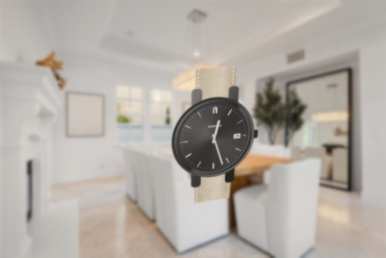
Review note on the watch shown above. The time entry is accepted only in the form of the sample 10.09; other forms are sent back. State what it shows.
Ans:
12.27
